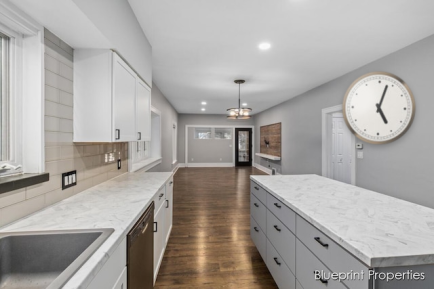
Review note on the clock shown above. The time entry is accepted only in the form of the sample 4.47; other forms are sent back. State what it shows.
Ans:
5.03
